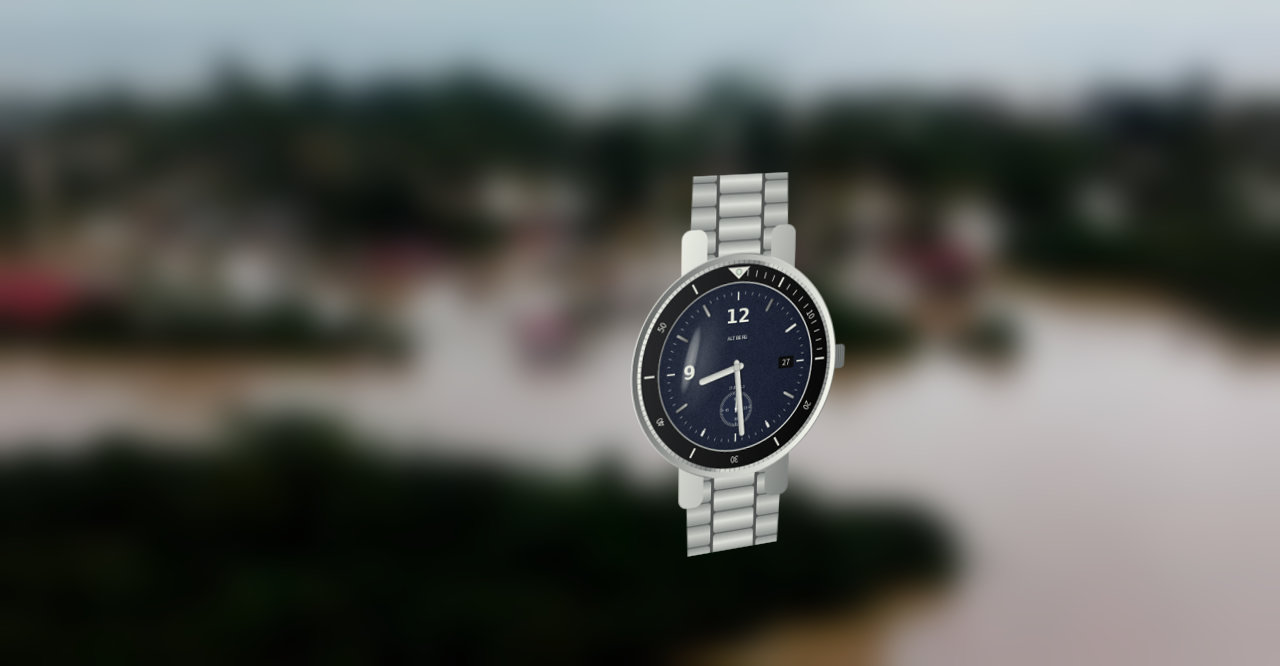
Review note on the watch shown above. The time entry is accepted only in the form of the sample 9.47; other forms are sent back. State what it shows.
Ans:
8.29
